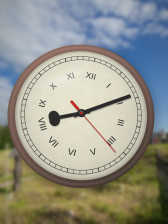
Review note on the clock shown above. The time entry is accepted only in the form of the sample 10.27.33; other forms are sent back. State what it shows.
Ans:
8.09.21
